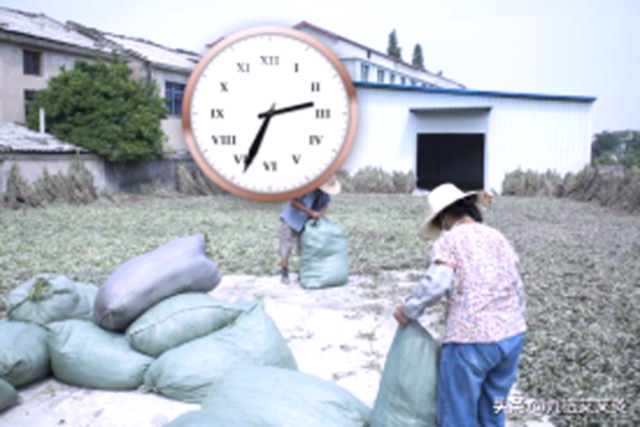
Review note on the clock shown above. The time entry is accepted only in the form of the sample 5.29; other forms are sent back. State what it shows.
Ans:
2.34
